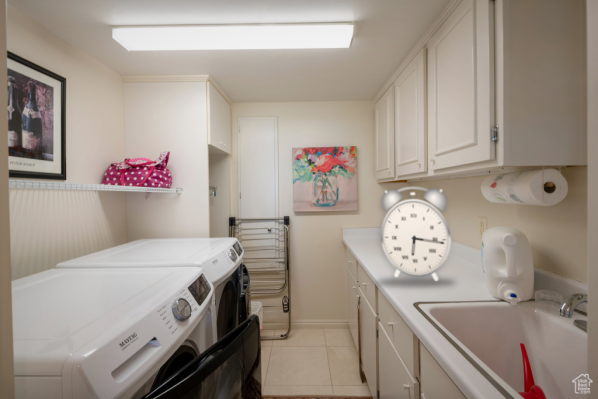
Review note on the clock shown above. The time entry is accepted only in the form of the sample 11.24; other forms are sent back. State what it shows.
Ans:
6.16
